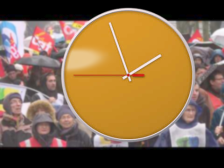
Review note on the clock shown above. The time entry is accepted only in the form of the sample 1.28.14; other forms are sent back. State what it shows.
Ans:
1.56.45
